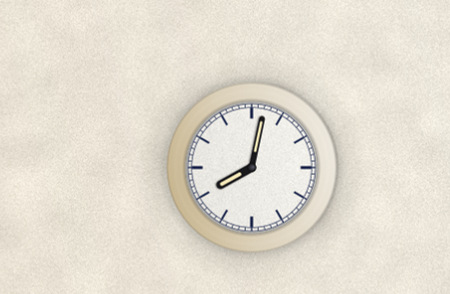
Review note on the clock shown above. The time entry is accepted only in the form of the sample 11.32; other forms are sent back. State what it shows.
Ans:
8.02
